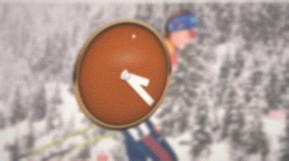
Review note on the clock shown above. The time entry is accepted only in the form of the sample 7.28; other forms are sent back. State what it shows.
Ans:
3.21
